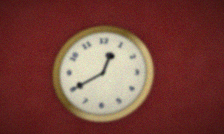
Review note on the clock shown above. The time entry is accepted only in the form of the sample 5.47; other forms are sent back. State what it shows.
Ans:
12.40
